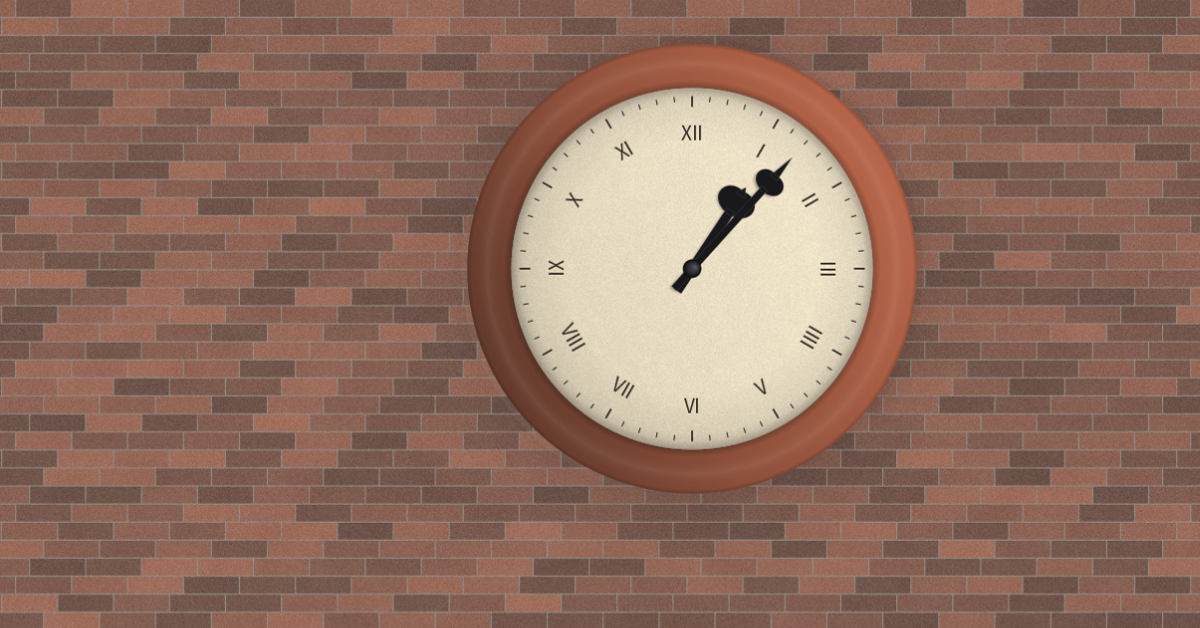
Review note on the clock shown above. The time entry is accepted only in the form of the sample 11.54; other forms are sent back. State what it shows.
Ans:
1.07
